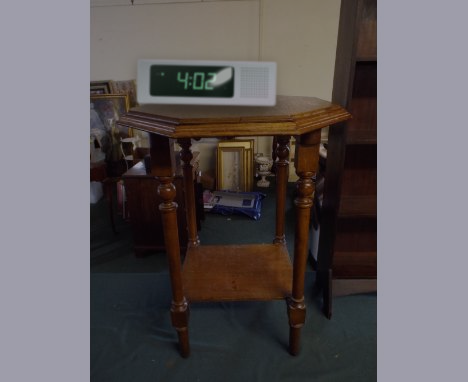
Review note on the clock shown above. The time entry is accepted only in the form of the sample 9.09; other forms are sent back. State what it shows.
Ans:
4.02
